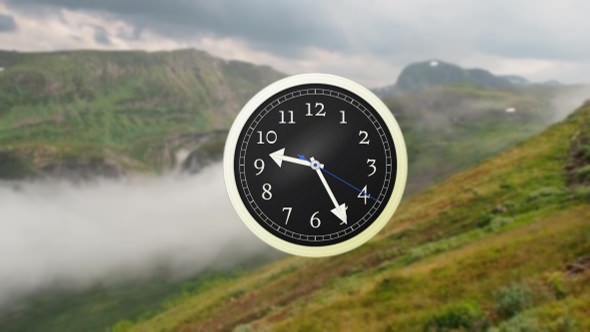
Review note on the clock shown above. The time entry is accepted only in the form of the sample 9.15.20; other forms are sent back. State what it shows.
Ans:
9.25.20
